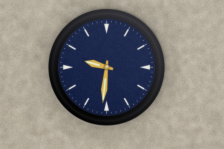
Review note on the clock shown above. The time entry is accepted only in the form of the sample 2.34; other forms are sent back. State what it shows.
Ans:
9.31
